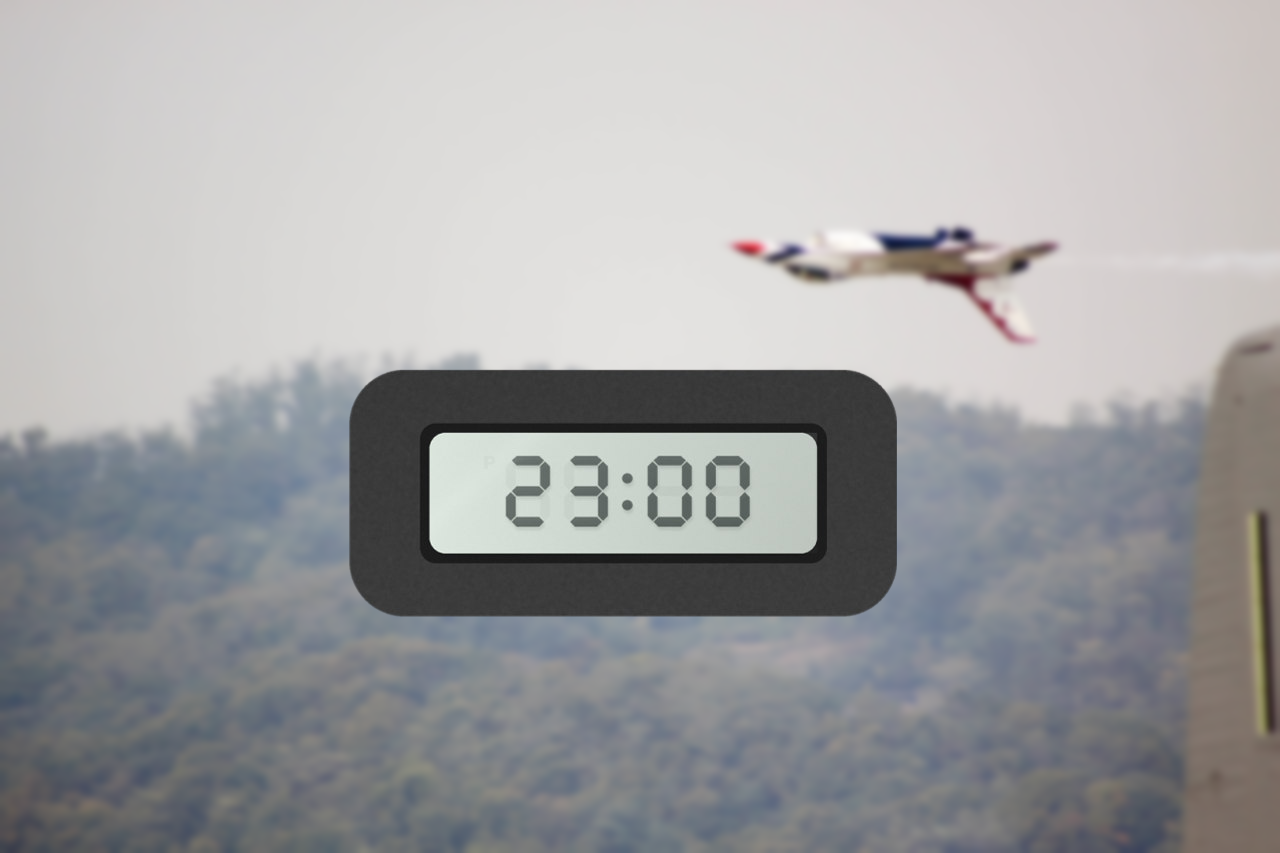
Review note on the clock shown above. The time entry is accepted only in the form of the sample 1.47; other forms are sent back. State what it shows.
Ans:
23.00
